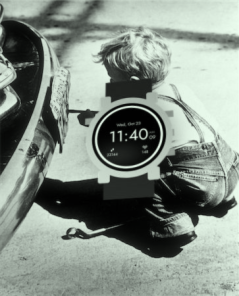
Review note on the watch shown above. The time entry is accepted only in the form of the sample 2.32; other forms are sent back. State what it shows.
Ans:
11.40
